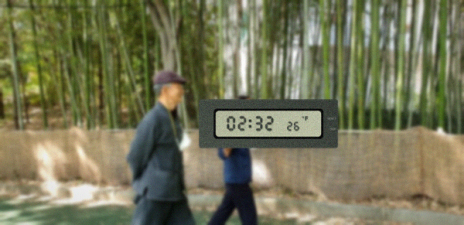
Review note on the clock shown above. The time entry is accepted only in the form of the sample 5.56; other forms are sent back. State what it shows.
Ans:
2.32
